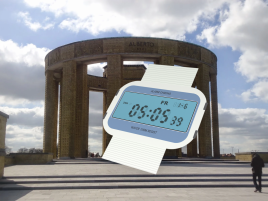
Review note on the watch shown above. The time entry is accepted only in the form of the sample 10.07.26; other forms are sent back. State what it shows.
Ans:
5.05.39
